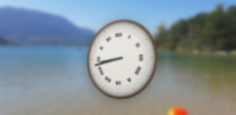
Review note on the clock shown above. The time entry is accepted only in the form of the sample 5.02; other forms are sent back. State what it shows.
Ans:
8.43
